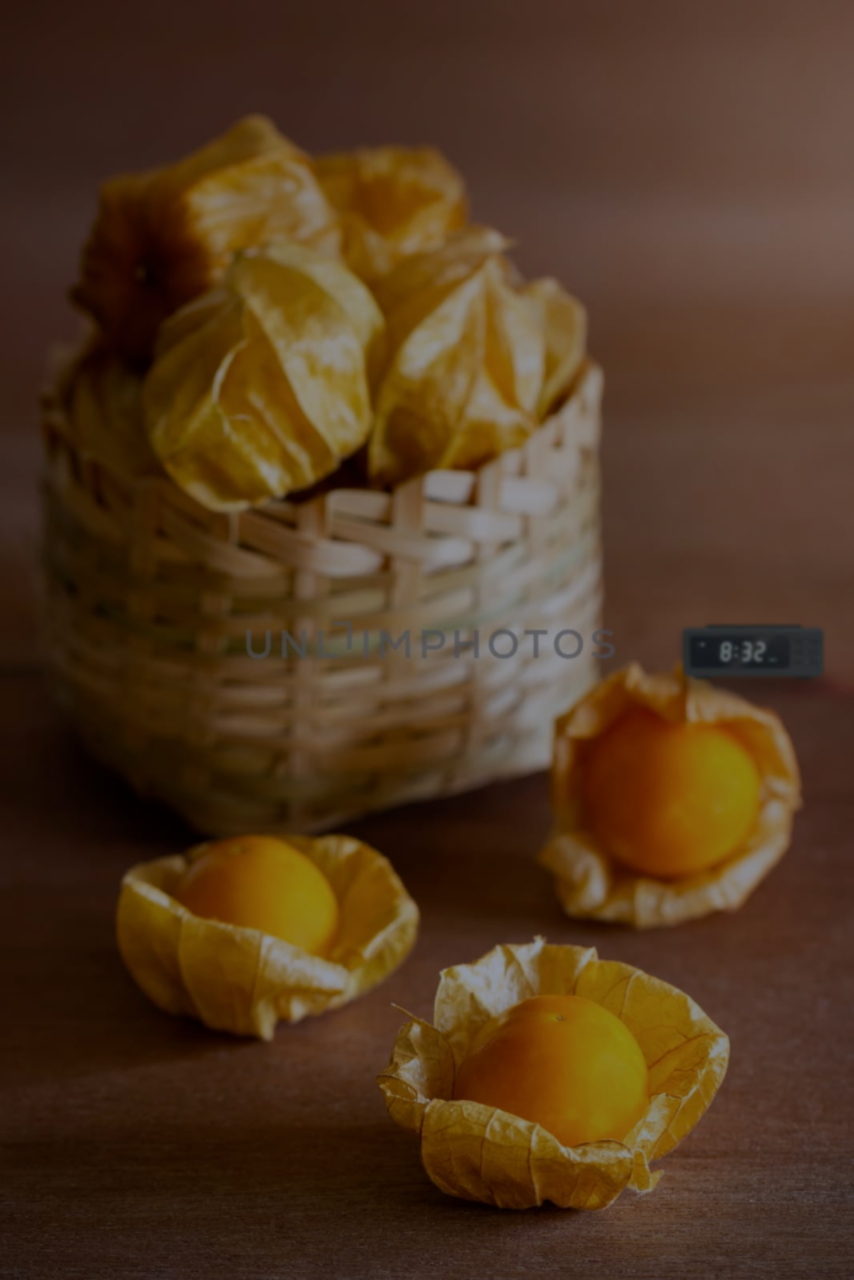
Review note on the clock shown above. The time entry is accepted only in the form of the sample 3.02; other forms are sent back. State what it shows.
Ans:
8.32
